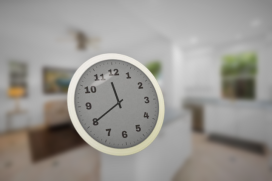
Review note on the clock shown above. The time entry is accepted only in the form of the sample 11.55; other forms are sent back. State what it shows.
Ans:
11.40
